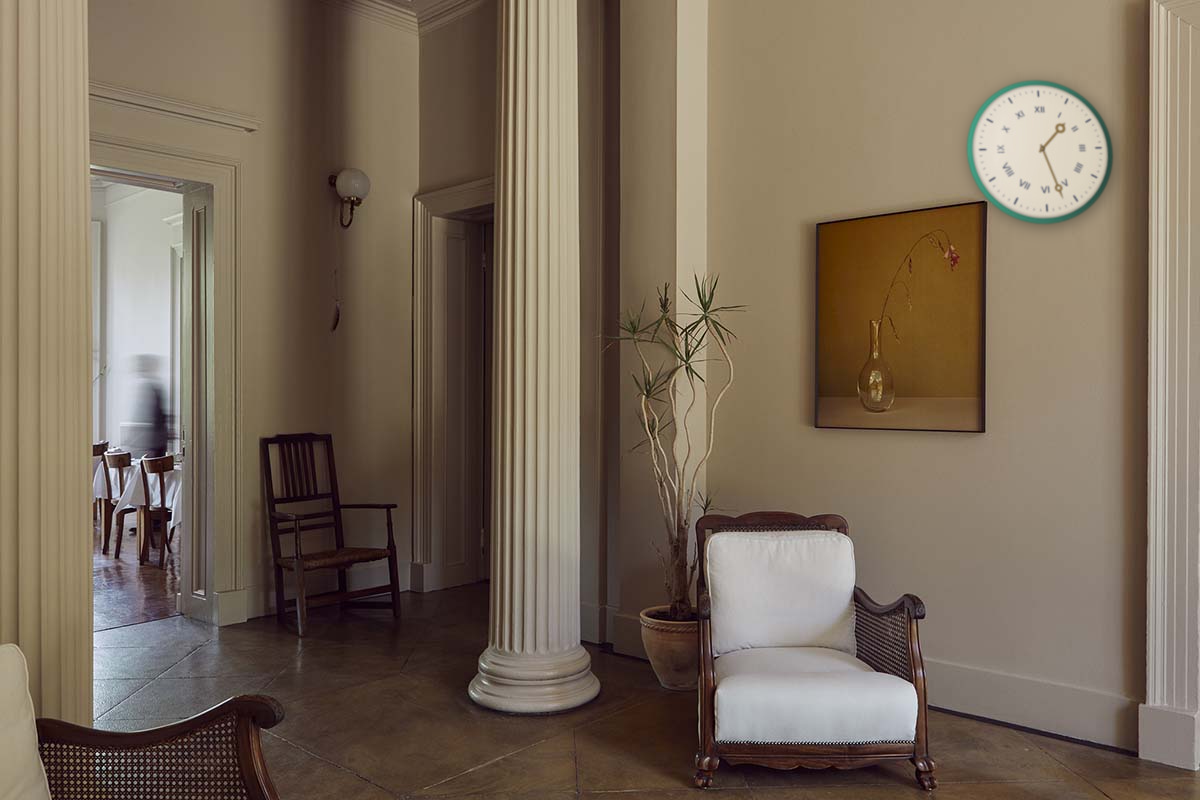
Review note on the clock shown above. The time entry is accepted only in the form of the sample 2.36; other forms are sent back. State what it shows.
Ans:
1.27
